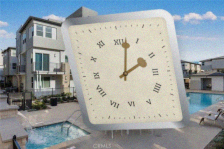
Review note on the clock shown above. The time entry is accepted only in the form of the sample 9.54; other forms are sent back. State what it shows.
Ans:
2.02
